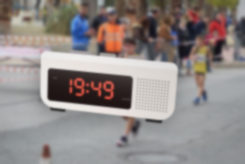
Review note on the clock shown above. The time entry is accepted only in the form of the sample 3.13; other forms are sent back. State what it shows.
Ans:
19.49
